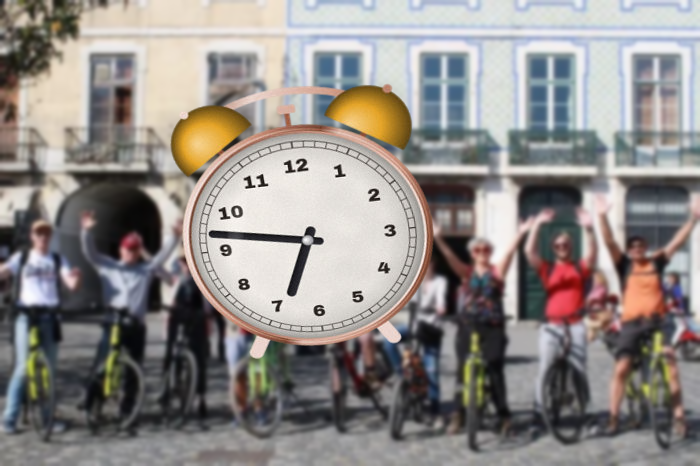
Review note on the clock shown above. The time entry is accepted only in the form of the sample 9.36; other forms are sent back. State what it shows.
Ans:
6.47
